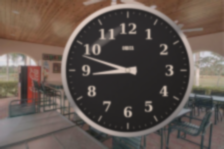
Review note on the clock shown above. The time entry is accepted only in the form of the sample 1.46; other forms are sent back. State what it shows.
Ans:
8.48
